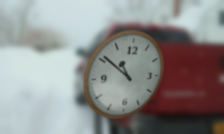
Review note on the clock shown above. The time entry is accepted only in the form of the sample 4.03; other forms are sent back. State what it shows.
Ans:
10.51
